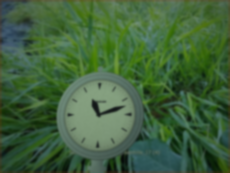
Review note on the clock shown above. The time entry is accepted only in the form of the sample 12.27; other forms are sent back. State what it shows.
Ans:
11.12
